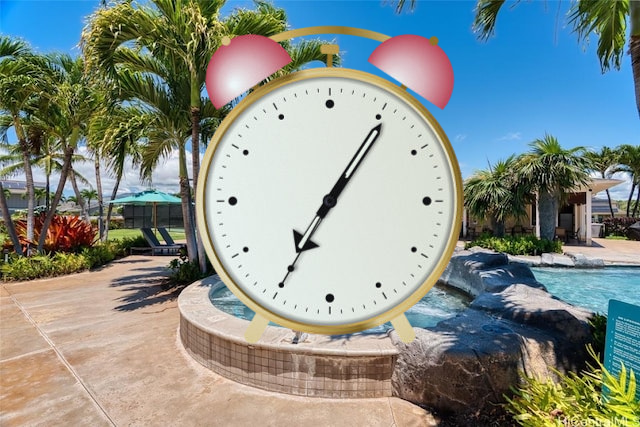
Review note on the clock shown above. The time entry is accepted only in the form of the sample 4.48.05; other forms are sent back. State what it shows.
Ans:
7.05.35
